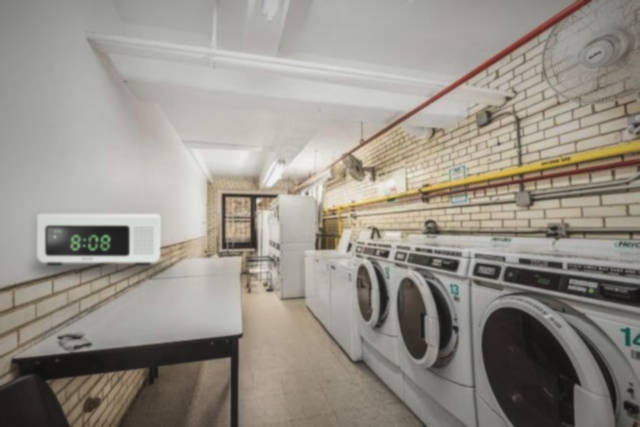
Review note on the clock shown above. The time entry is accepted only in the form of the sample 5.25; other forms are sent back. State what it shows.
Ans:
8.08
